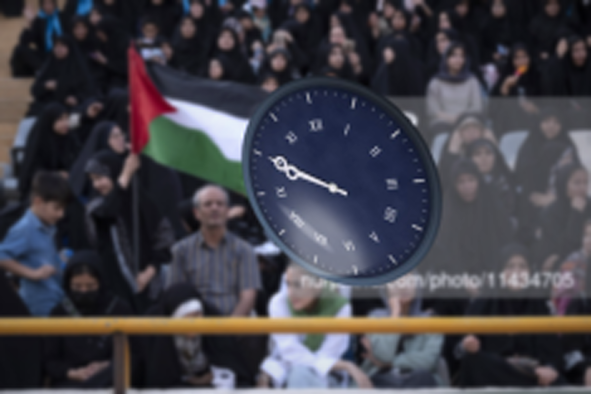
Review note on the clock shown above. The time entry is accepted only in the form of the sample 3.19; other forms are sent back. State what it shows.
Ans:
9.50
